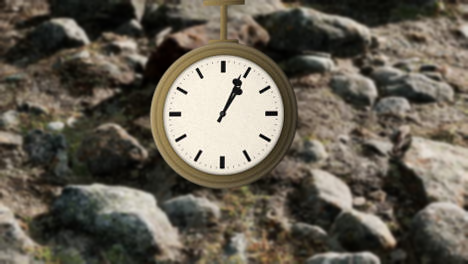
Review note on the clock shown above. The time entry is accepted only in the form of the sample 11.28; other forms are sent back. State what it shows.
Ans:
1.04
